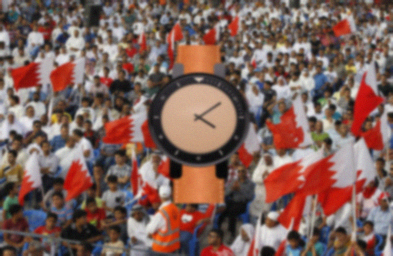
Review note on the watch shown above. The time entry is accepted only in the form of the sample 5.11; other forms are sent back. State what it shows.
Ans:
4.09
